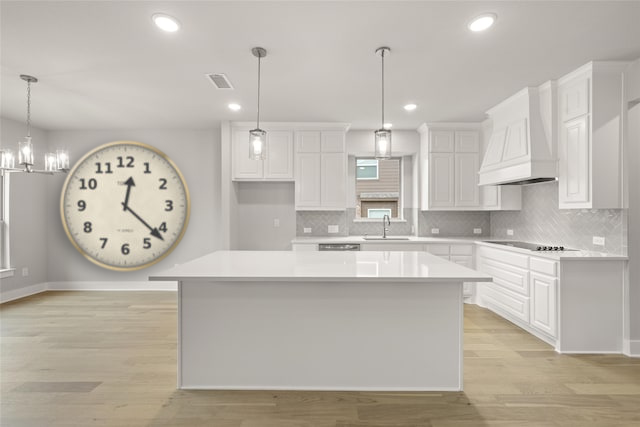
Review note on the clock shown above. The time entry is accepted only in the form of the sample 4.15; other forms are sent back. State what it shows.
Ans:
12.22
